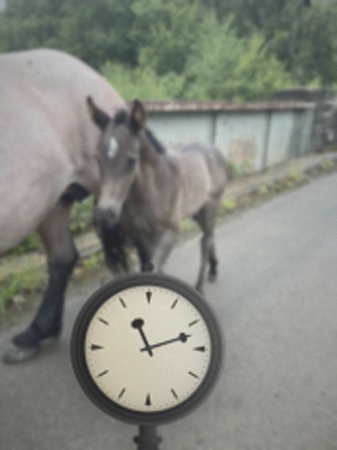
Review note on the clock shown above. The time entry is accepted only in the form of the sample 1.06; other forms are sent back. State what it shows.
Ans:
11.12
